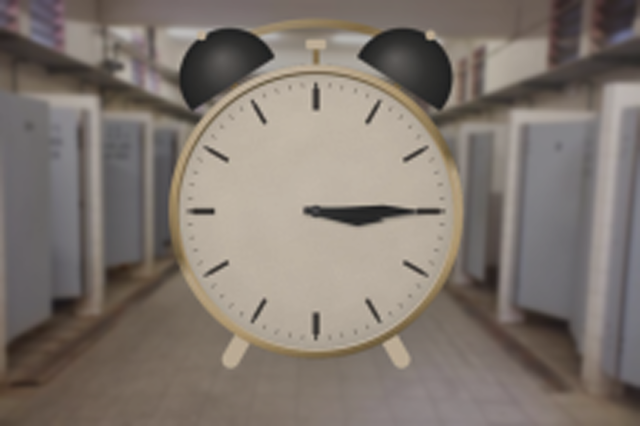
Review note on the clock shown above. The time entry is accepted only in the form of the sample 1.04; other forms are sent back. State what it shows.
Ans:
3.15
